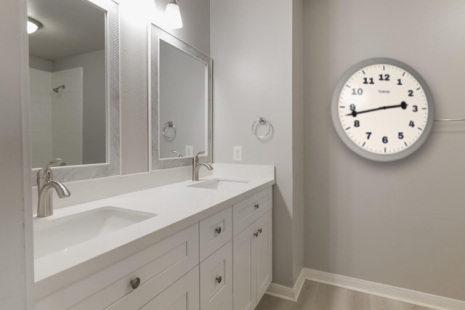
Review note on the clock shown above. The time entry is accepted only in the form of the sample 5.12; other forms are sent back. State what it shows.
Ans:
2.43
